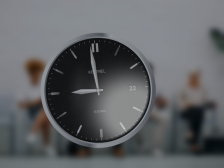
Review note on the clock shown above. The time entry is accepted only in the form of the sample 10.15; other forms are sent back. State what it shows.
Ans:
8.59
